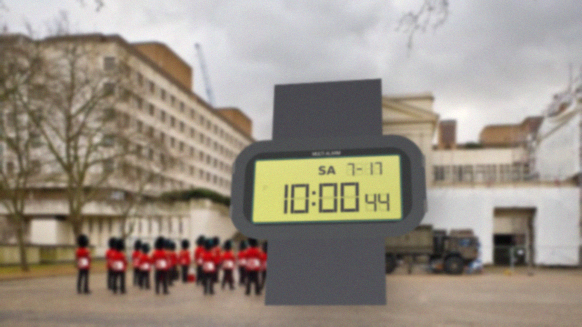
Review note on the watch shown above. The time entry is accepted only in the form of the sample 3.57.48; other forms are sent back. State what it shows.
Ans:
10.00.44
